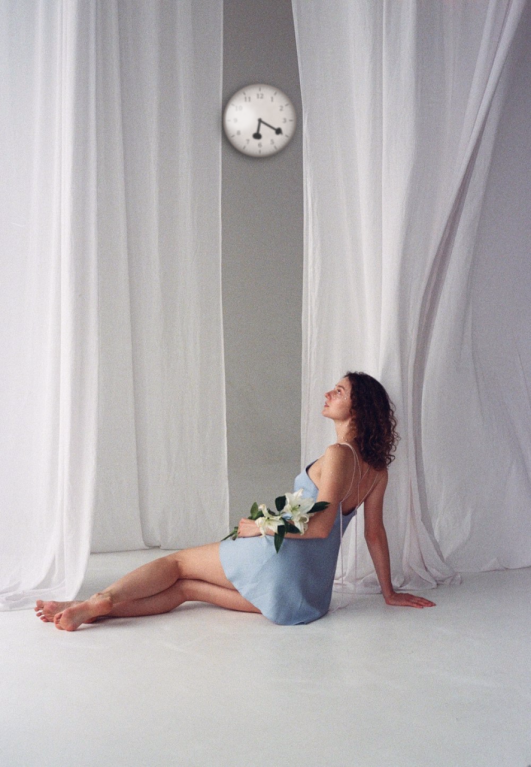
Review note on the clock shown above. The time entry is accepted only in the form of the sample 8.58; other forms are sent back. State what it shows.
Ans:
6.20
